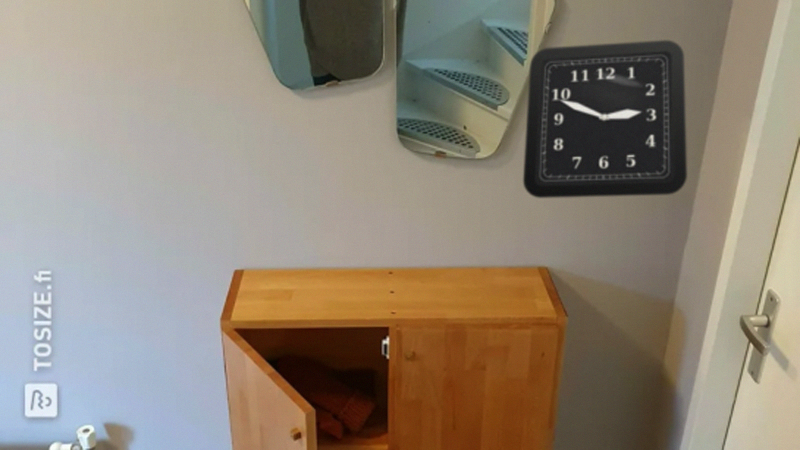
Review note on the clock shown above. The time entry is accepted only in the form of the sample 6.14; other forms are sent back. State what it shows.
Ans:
2.49
